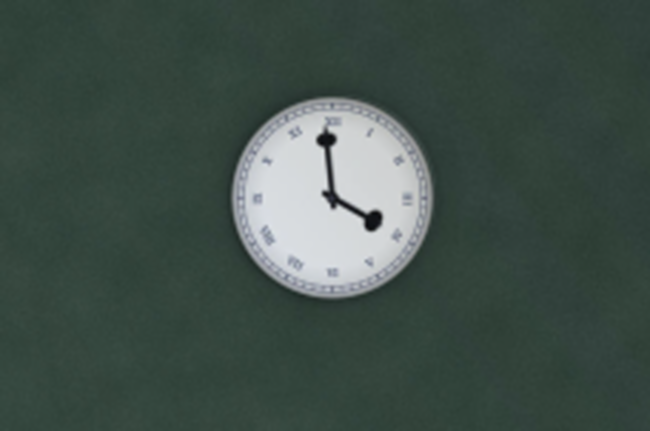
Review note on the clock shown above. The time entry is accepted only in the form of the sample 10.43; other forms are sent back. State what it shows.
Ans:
3.59
